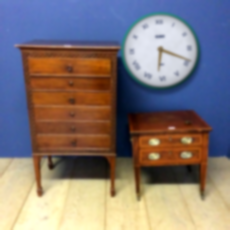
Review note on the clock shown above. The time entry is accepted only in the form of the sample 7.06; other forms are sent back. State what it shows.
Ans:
6.19
